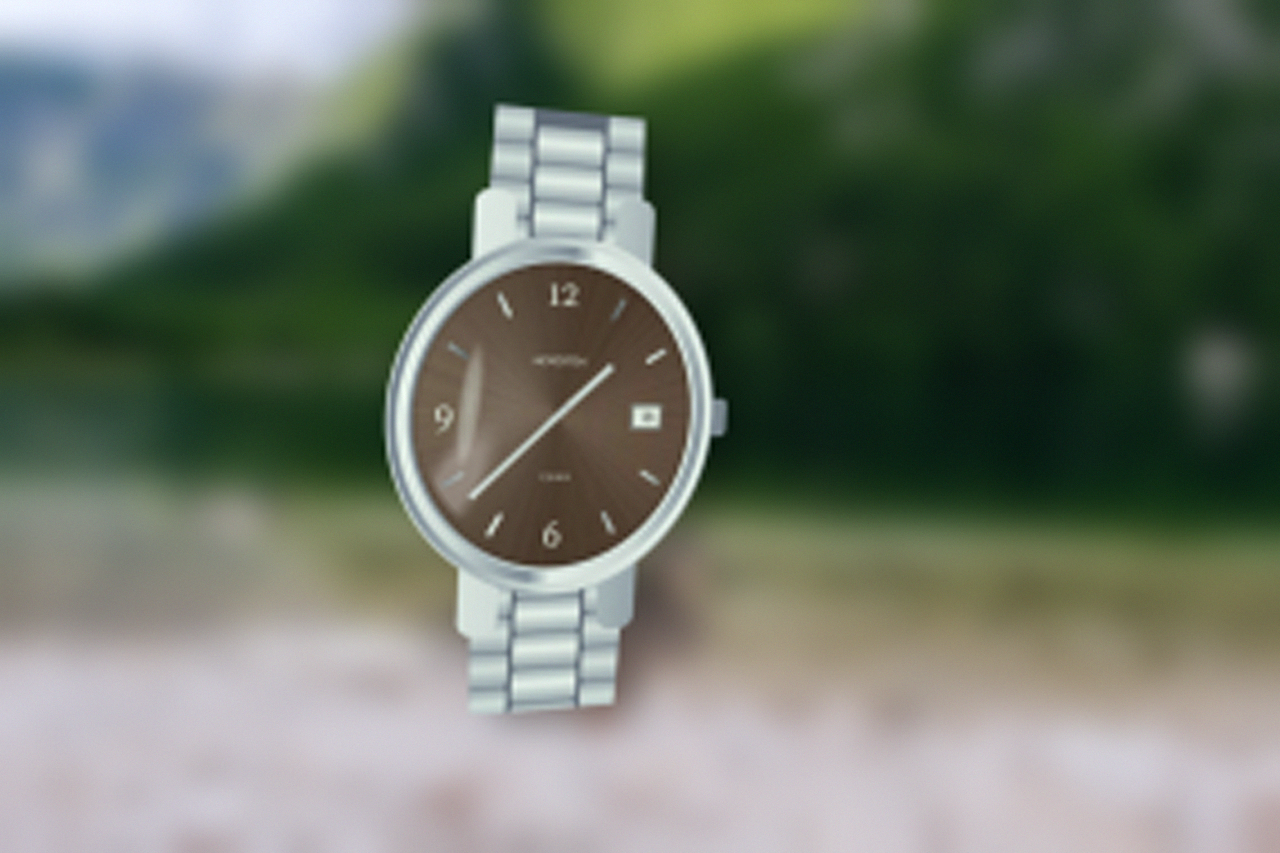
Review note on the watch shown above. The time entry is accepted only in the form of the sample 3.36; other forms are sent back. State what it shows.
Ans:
1.38
